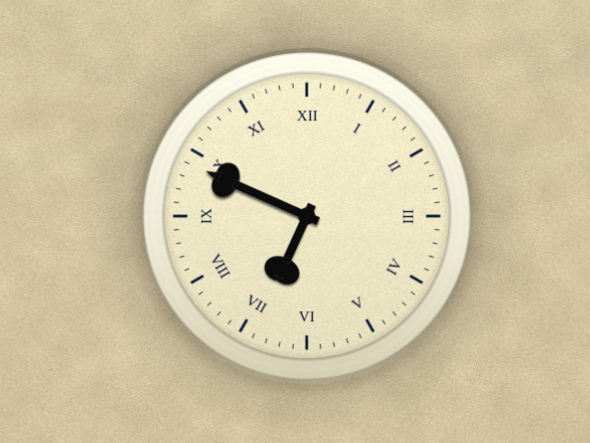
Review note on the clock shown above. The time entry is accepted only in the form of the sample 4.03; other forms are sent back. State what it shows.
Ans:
6.49
